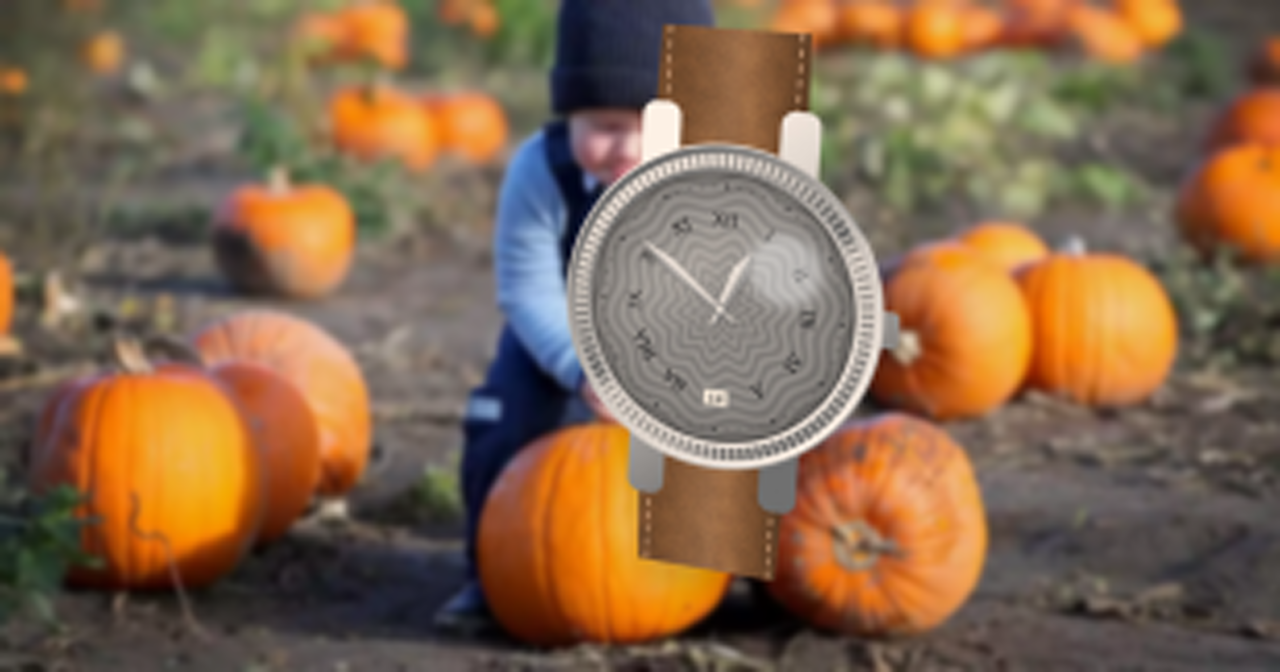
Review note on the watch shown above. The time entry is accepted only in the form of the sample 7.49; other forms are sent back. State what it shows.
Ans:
12.51
